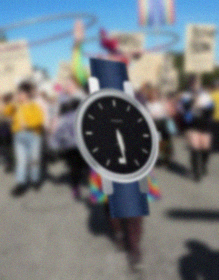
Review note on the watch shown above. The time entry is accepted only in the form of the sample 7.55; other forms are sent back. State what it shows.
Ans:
5.29
